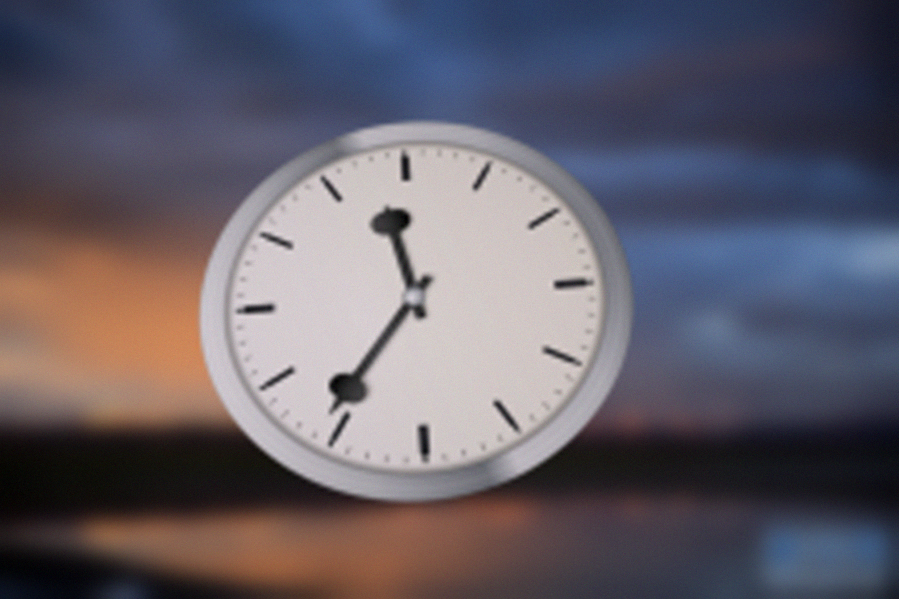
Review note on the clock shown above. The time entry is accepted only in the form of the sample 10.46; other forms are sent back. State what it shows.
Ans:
11.36
